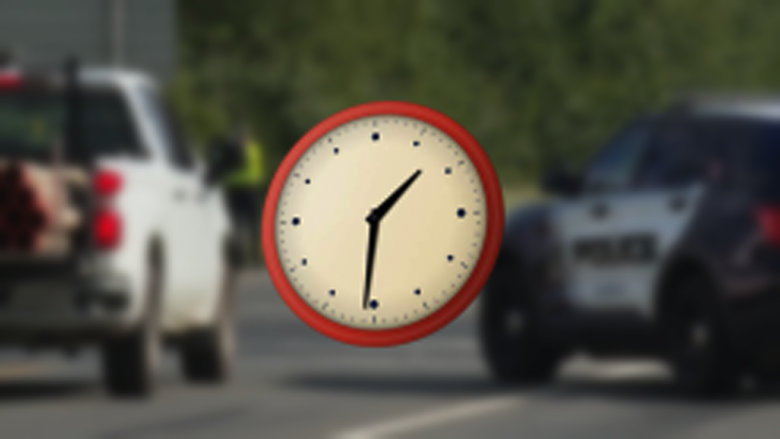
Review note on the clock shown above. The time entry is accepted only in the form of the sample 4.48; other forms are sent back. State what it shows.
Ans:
1.31
